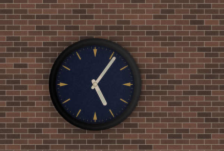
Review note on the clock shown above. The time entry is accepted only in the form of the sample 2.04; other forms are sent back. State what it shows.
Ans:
5.06
